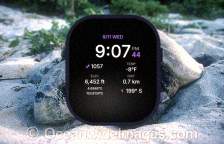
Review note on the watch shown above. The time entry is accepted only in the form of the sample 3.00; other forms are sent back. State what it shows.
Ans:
9.07
